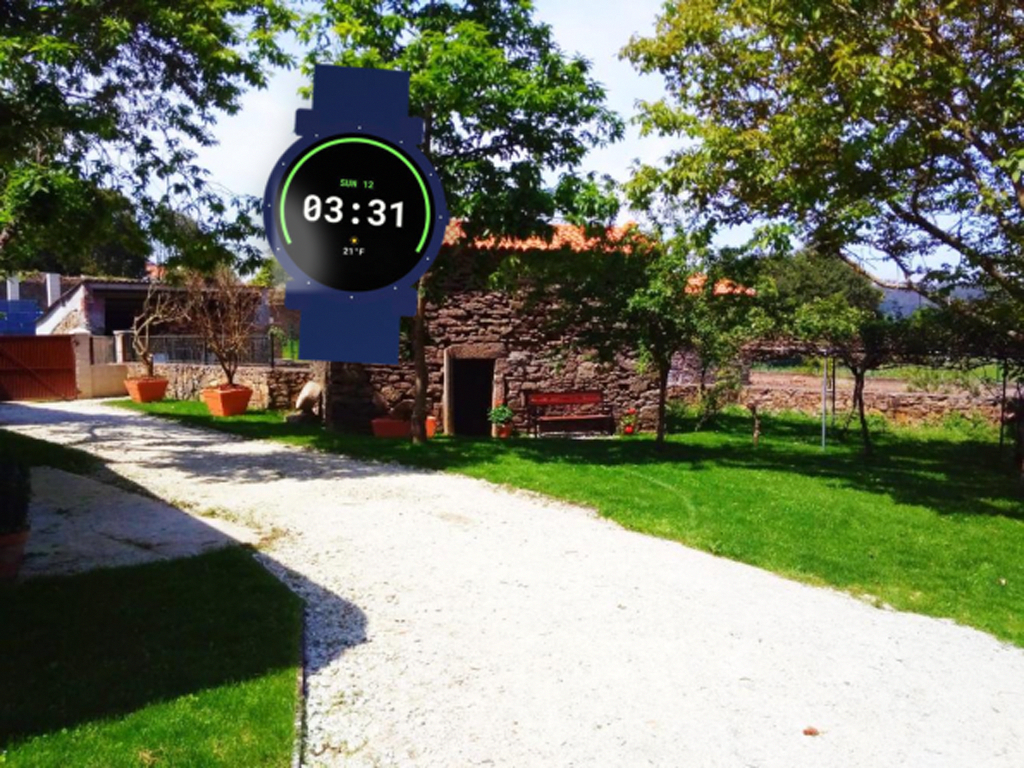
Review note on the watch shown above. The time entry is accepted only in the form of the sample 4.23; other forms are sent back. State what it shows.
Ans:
3.31
